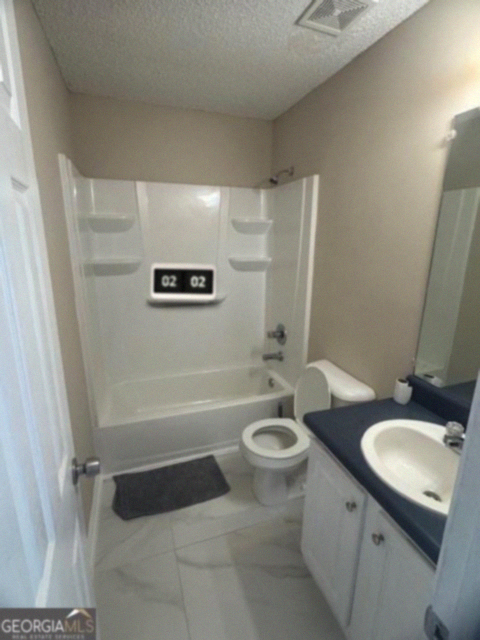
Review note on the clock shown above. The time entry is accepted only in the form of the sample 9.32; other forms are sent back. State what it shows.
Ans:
2.02
